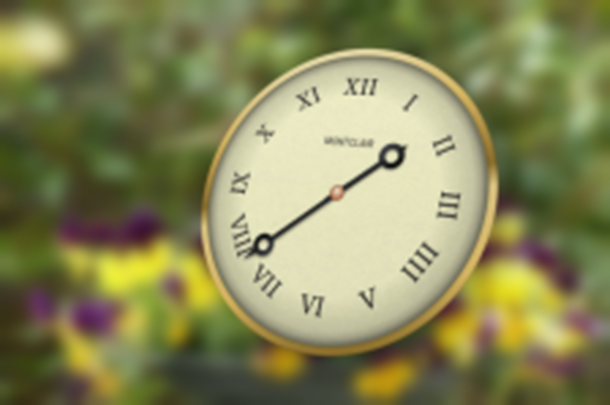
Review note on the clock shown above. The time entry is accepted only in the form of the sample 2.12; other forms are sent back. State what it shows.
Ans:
1.38
